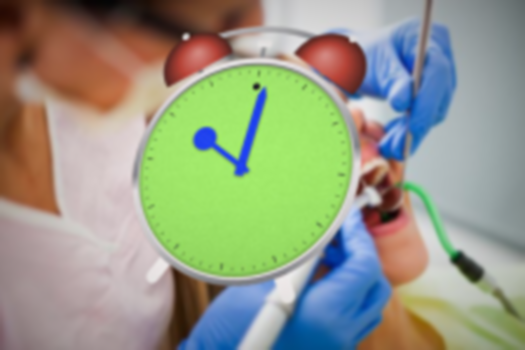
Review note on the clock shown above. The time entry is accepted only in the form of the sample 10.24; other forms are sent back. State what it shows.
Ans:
10.01
